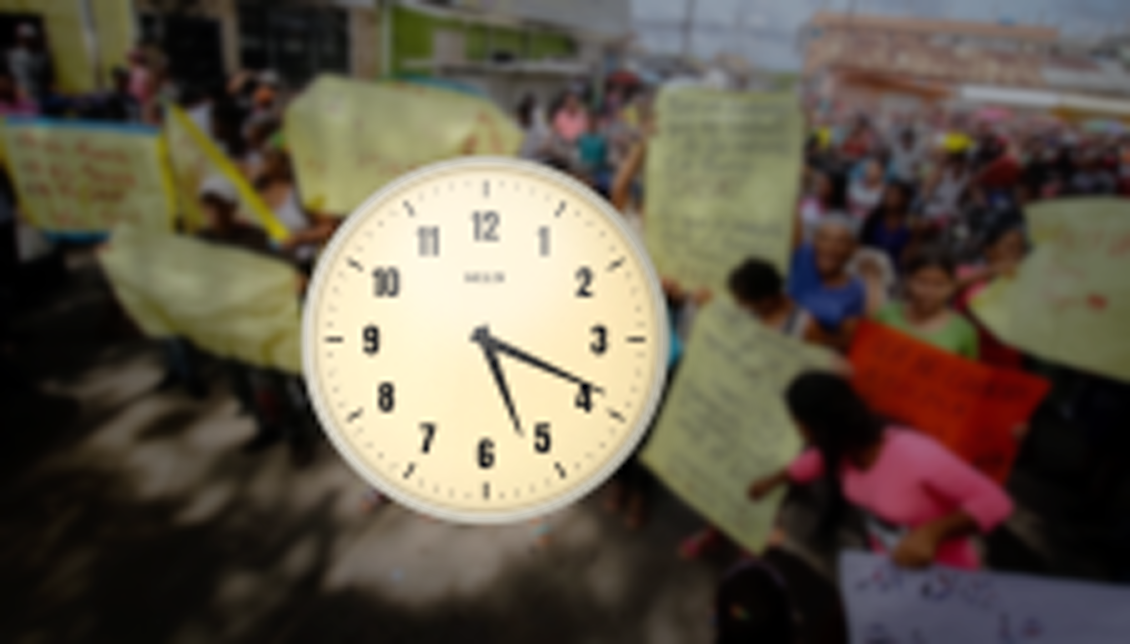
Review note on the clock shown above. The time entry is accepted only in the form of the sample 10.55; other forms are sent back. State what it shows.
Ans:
5.19
